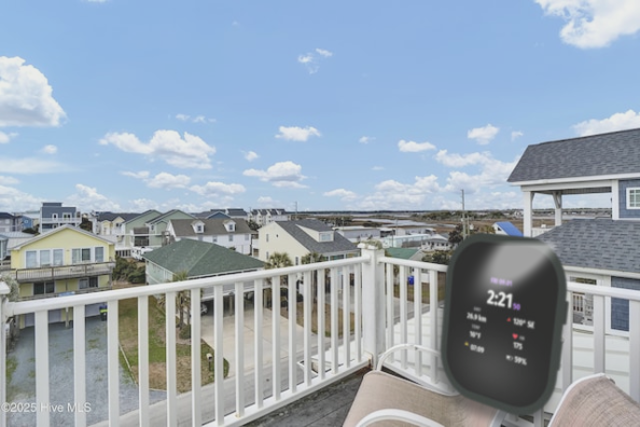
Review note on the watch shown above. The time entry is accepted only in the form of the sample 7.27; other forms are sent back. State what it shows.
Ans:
2.21
